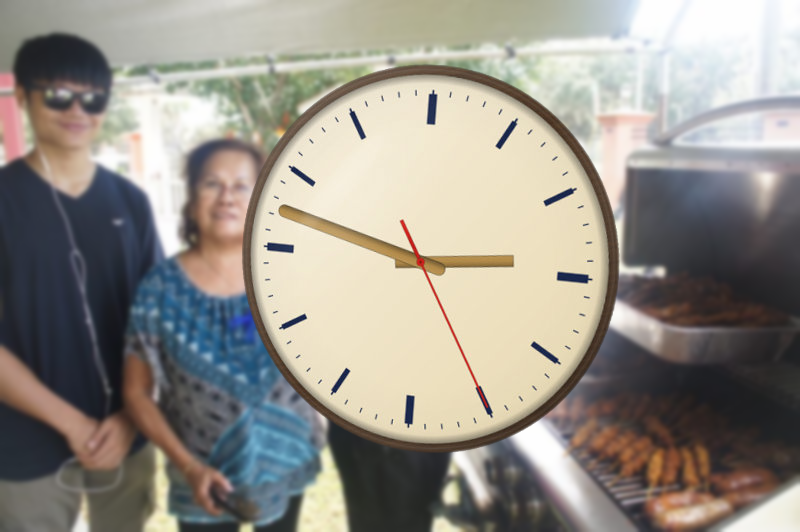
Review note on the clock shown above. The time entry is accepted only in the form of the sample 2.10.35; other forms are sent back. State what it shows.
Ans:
2.47.25
